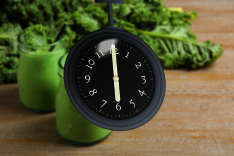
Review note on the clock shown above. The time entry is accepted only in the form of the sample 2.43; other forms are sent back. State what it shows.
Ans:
6.00
